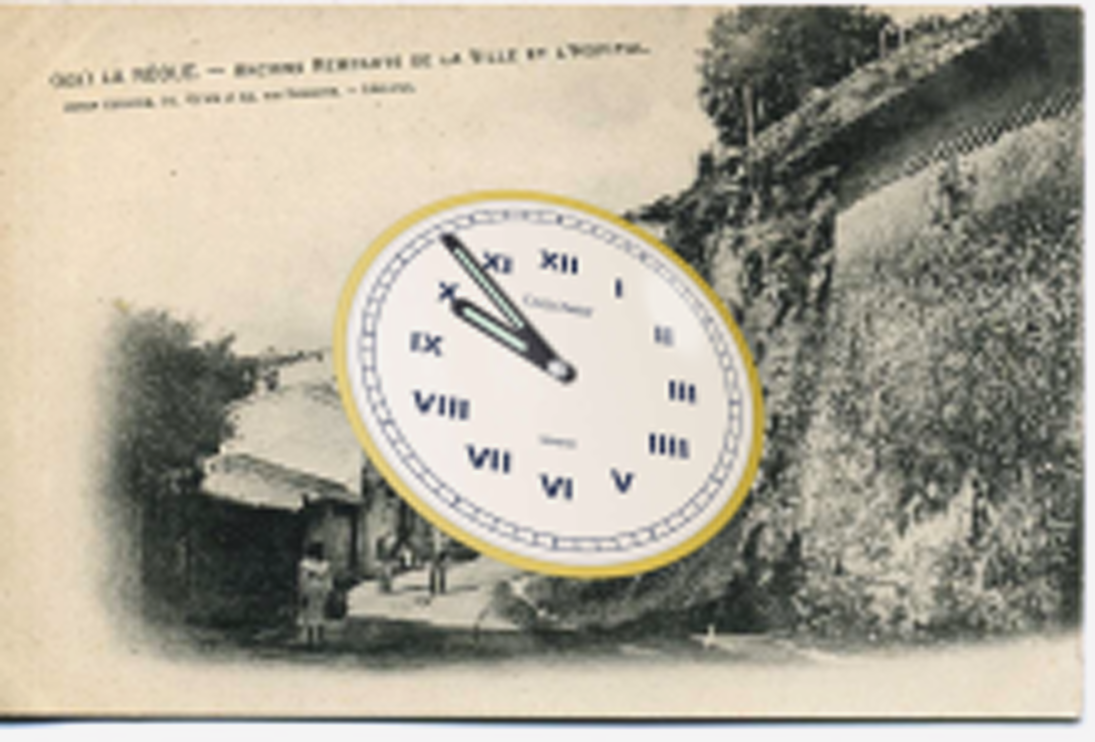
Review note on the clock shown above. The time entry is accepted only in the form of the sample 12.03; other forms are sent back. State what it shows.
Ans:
9.53
